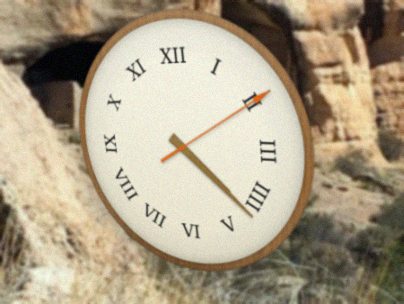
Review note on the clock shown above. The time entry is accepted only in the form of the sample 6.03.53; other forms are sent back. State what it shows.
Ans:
4.22.10
